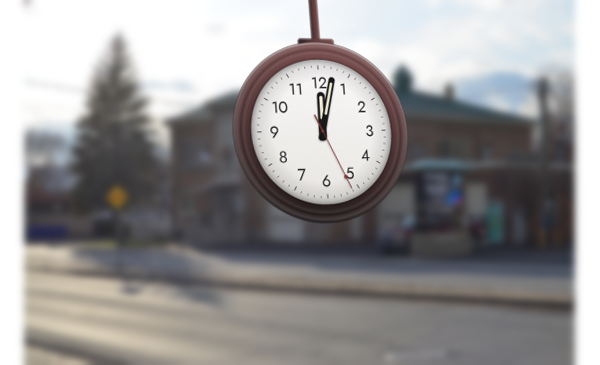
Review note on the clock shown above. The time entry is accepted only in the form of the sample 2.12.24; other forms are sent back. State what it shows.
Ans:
12.02.26
